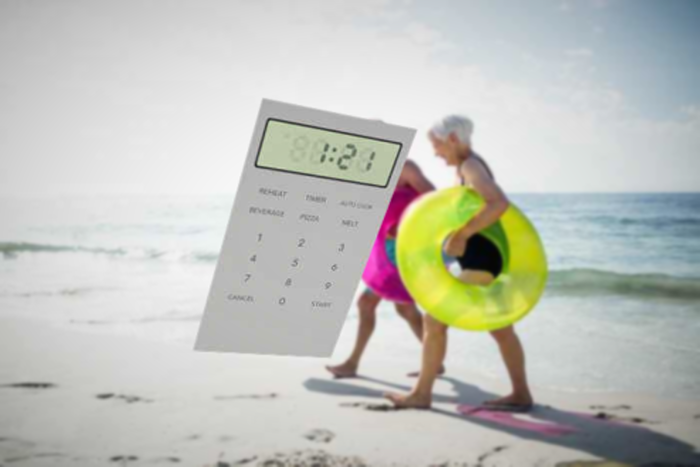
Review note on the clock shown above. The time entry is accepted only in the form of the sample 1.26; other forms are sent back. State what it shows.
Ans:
1.21
